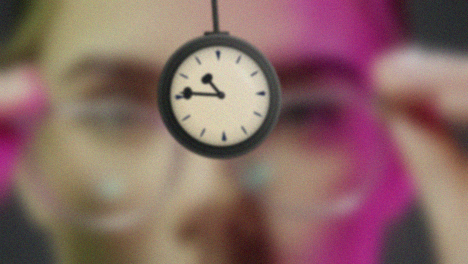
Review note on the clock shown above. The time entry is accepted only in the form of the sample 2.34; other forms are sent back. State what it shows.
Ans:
10.46
